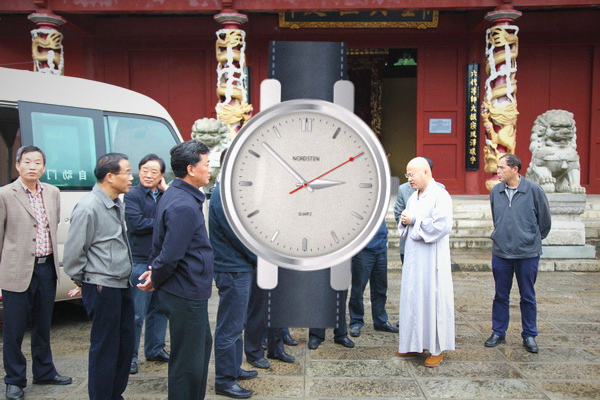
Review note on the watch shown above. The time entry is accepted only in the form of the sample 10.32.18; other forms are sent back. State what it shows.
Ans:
2.52.10
